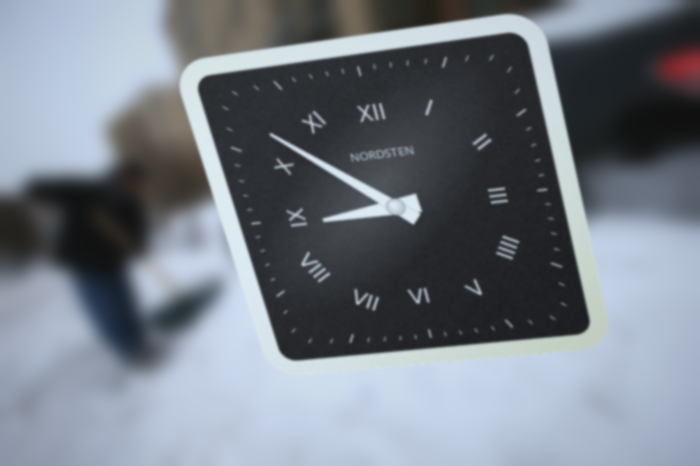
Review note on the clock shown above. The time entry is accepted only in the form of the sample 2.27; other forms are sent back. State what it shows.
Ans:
8.52
